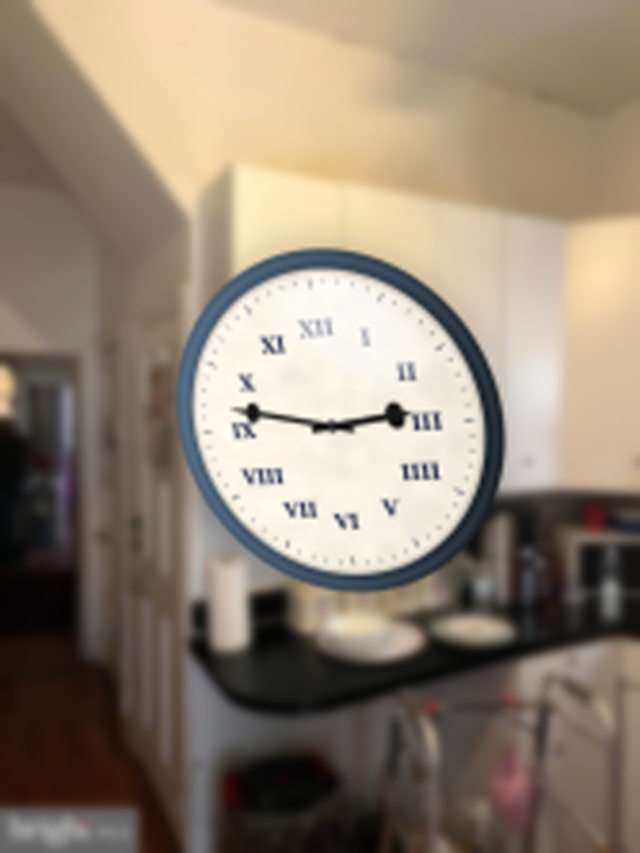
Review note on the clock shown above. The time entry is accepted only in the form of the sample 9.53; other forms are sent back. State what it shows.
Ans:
2.47
